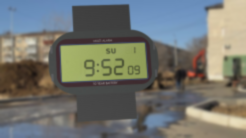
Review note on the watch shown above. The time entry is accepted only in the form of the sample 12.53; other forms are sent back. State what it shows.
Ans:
9.52
